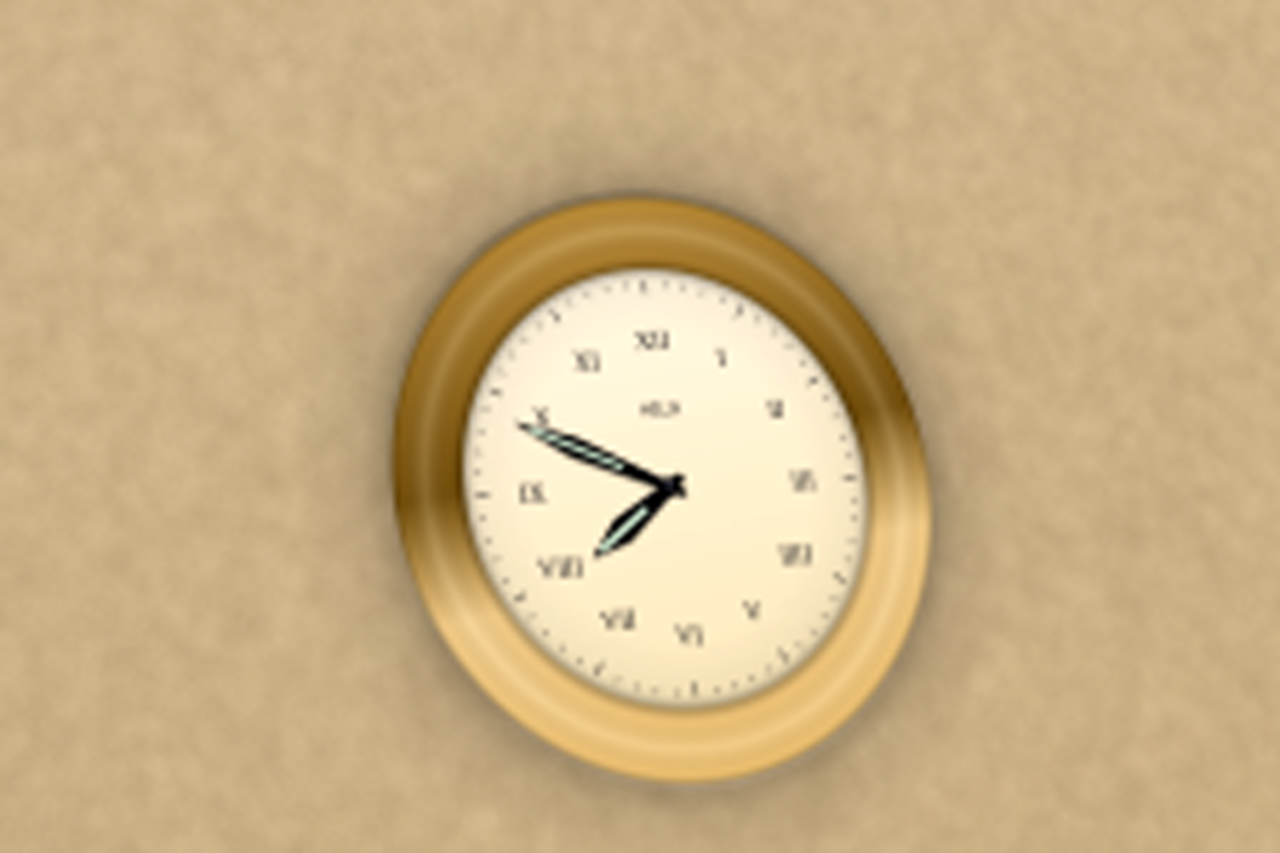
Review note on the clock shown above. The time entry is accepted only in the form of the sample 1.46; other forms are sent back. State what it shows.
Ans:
7.49
